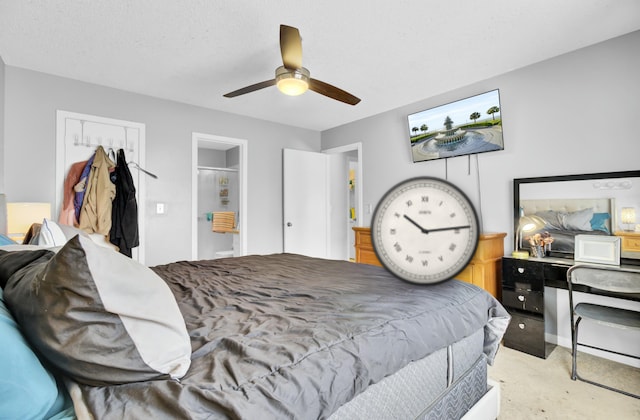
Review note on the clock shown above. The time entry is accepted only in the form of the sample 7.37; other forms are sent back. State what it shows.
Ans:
10.14
